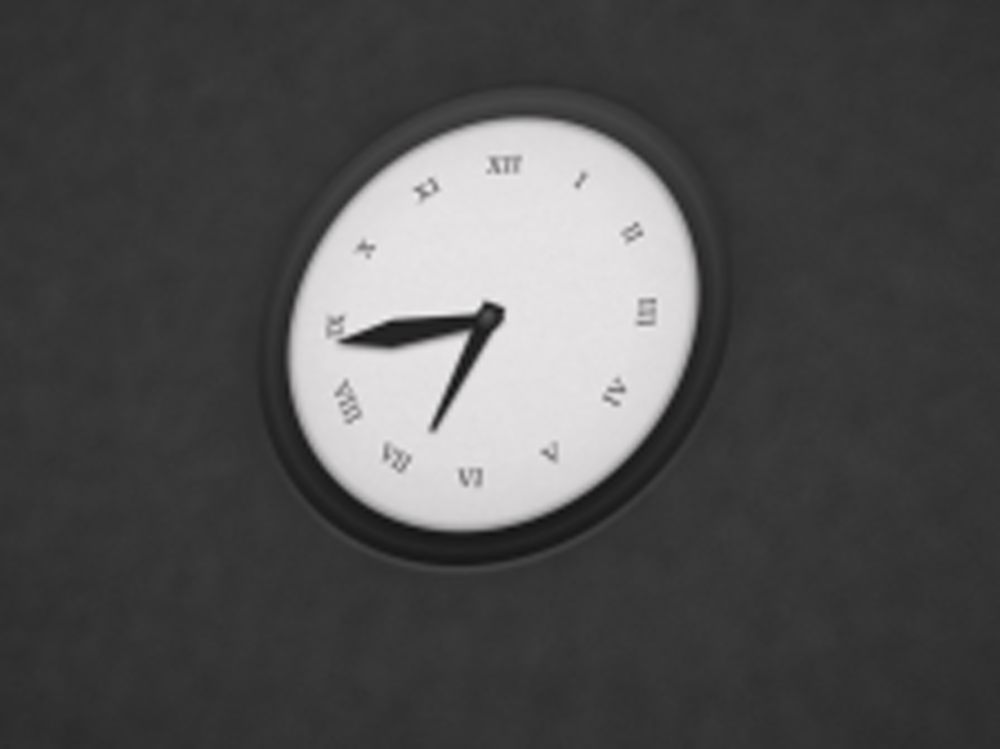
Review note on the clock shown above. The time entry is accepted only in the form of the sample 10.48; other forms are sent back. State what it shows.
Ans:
6.44
